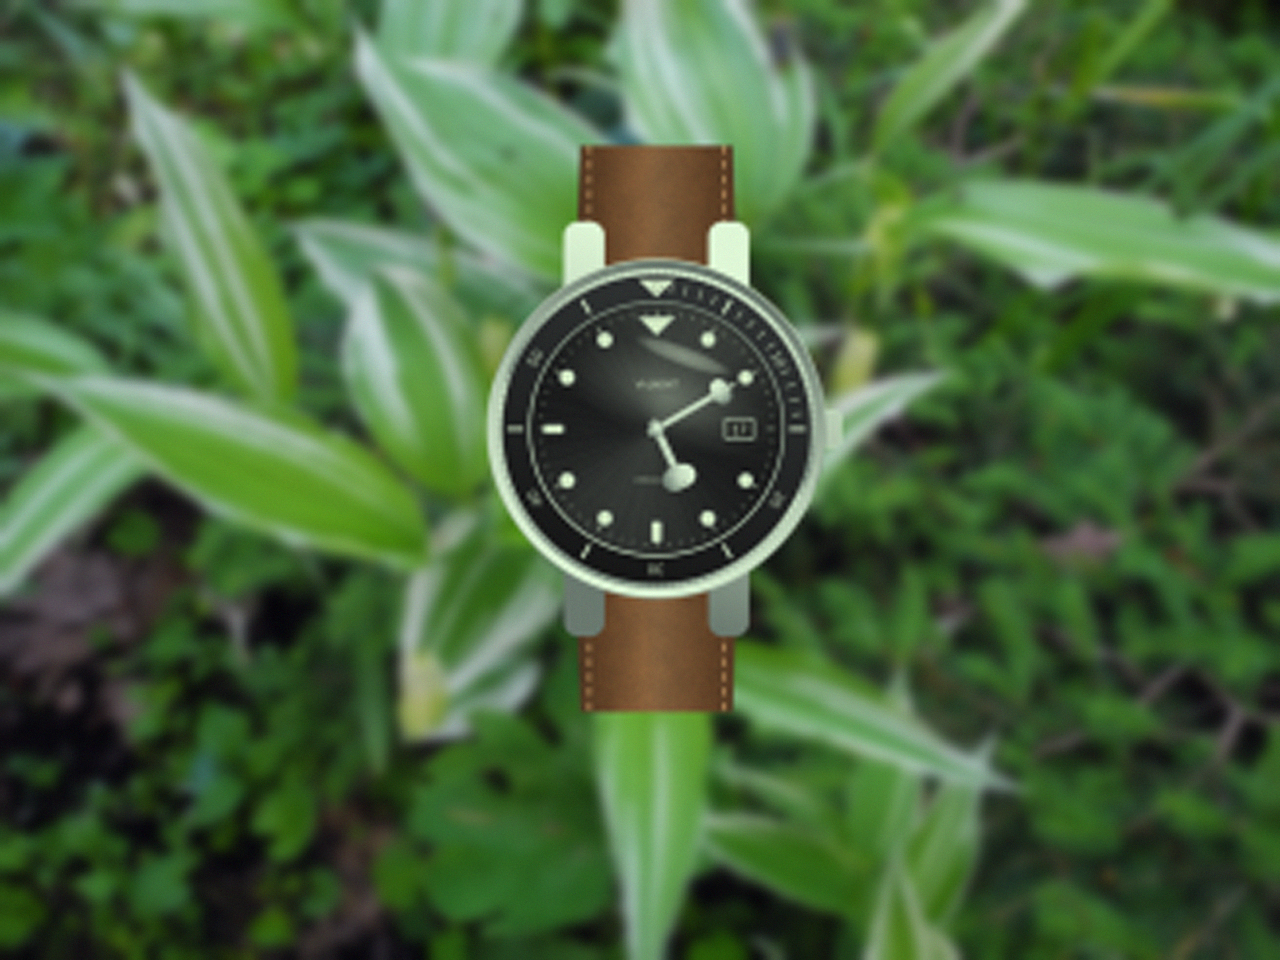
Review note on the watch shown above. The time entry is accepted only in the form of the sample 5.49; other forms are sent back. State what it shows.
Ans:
5.10
